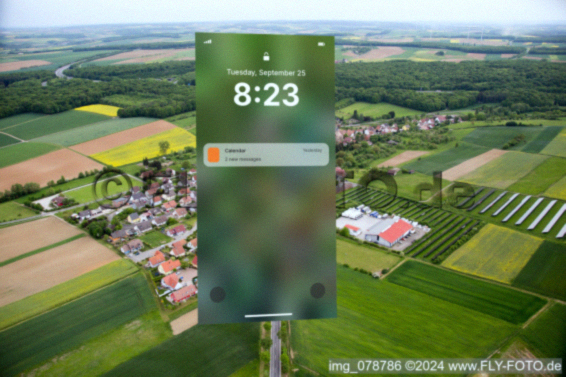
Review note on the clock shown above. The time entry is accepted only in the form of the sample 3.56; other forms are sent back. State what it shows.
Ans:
8.23
